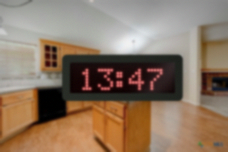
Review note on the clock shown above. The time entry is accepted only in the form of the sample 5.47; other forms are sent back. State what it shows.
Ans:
13.47
